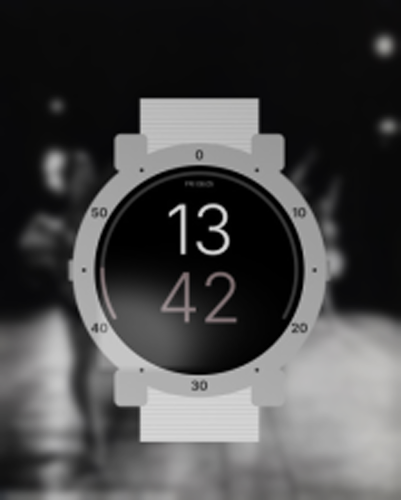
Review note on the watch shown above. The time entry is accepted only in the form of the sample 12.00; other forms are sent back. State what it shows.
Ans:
13.42
